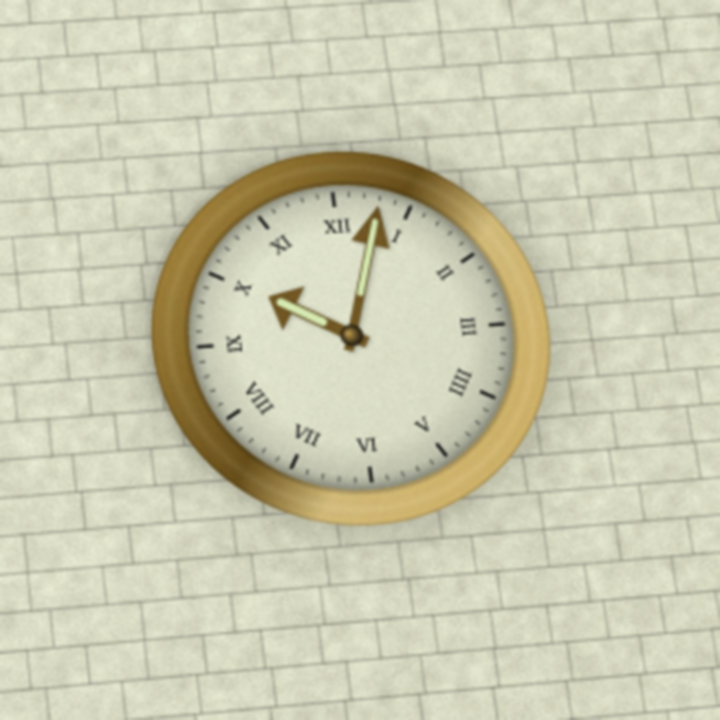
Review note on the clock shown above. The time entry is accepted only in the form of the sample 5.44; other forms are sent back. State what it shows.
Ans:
10.03
